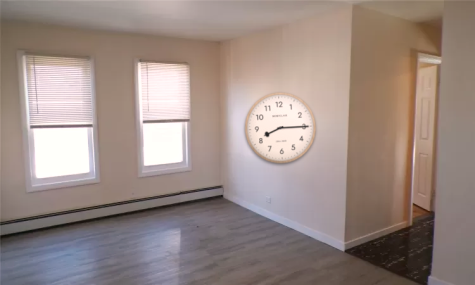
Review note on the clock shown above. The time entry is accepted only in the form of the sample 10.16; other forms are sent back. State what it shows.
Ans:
8.15
